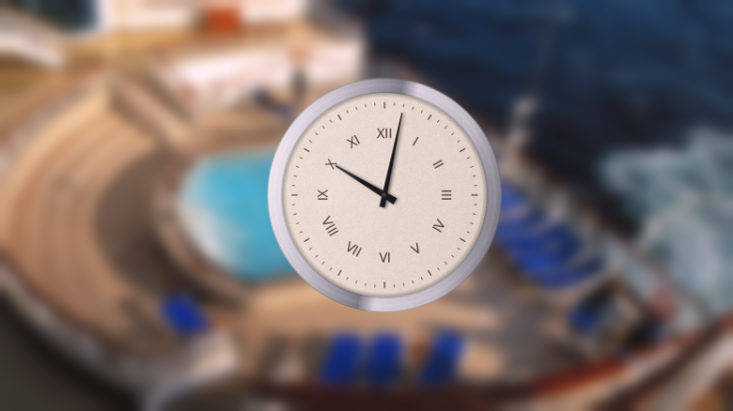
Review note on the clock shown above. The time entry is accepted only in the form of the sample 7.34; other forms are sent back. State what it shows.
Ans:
10.02
